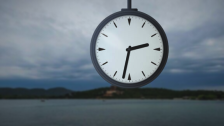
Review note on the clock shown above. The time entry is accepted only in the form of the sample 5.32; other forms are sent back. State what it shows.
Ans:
2.32
